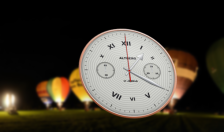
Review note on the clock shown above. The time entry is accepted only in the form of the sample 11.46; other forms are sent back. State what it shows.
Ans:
1.20
